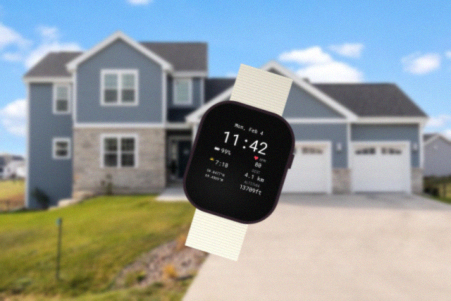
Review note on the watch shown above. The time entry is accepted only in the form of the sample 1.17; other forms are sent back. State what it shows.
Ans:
11.42
